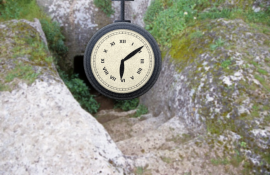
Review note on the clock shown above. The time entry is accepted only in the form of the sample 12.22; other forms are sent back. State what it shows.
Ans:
6.09
